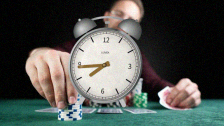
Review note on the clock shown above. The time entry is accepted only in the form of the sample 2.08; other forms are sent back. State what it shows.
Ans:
7.44
